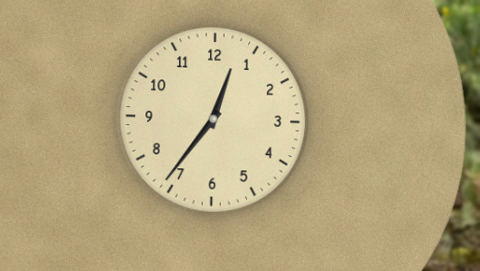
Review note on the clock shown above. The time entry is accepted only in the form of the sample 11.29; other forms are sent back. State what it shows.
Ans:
12.36
